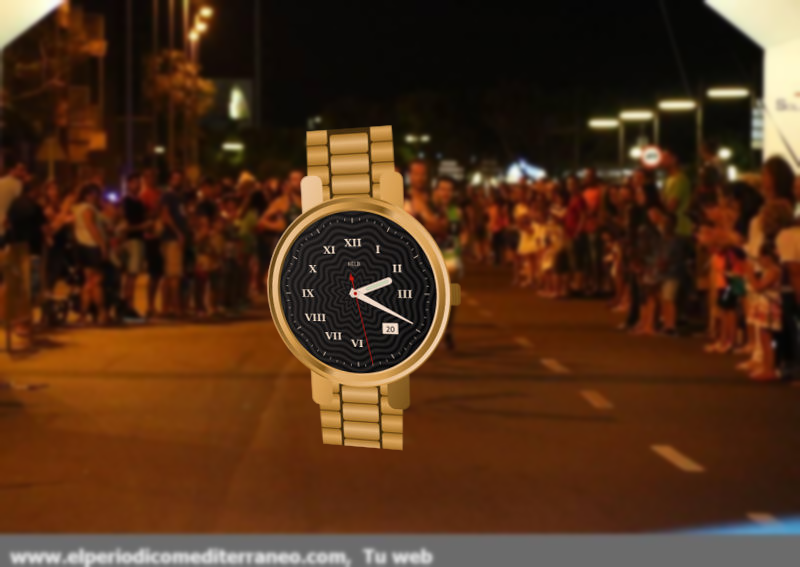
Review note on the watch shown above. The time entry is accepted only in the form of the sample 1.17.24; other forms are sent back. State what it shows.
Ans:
2.19.28
